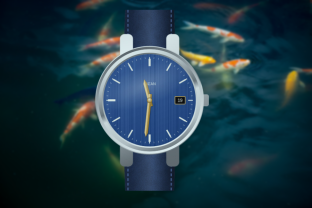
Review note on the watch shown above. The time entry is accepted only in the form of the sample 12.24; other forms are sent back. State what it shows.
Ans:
11.31
